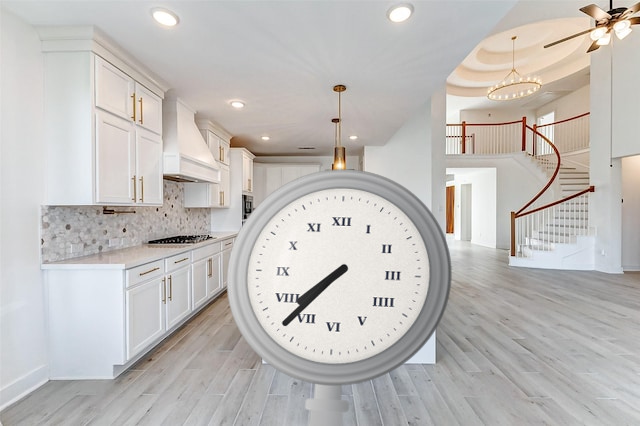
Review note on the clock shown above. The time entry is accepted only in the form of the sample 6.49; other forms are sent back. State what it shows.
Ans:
7.37
